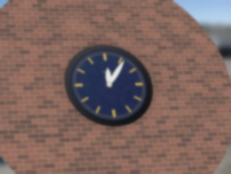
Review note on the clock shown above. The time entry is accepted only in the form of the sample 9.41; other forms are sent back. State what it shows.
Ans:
12.06
